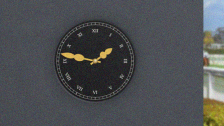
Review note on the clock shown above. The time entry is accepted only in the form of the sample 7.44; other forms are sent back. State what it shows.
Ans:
1.47
